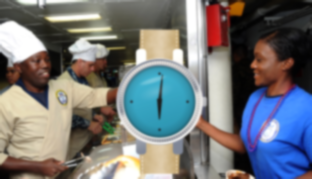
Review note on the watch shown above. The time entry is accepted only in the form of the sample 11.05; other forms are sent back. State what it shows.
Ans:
6.01
